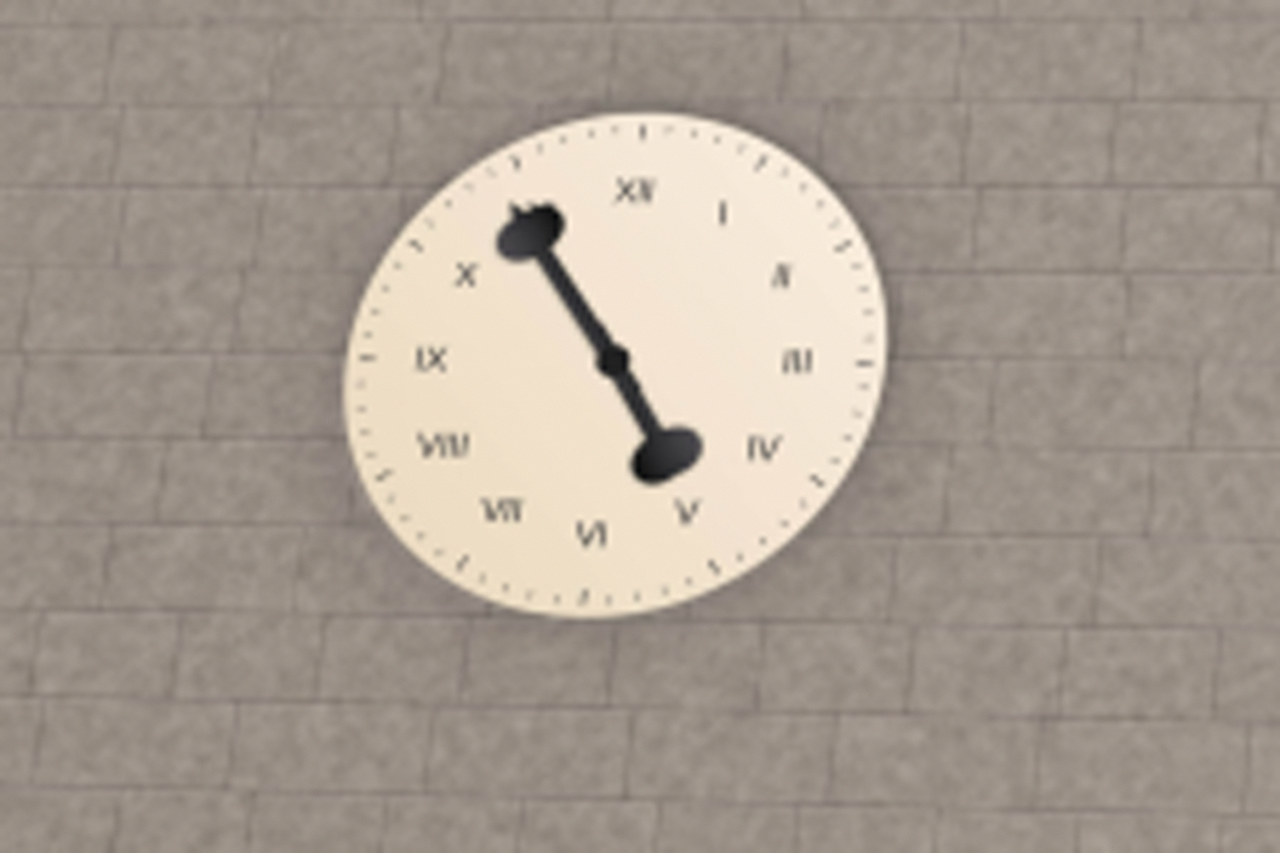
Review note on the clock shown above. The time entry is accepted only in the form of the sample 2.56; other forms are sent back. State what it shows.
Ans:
4.54
